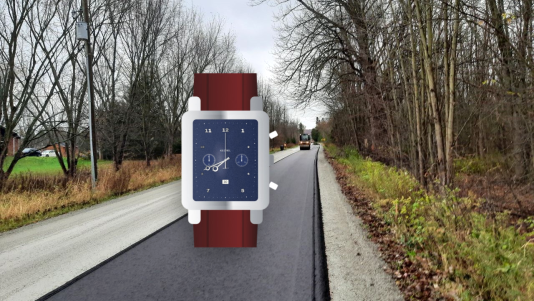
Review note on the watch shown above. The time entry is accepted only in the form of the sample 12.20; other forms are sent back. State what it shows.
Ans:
7.41
